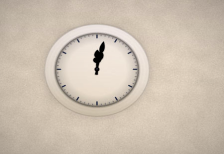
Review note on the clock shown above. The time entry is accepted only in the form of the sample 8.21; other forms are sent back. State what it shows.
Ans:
12.02
